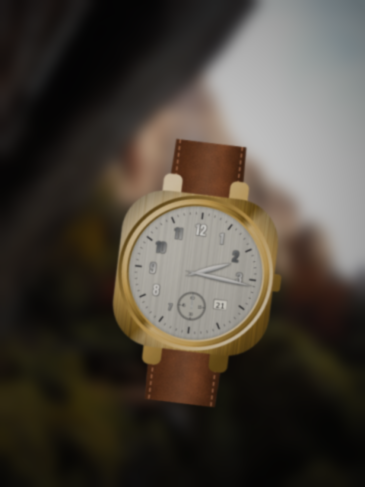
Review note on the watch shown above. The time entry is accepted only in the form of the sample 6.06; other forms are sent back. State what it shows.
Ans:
2.16
